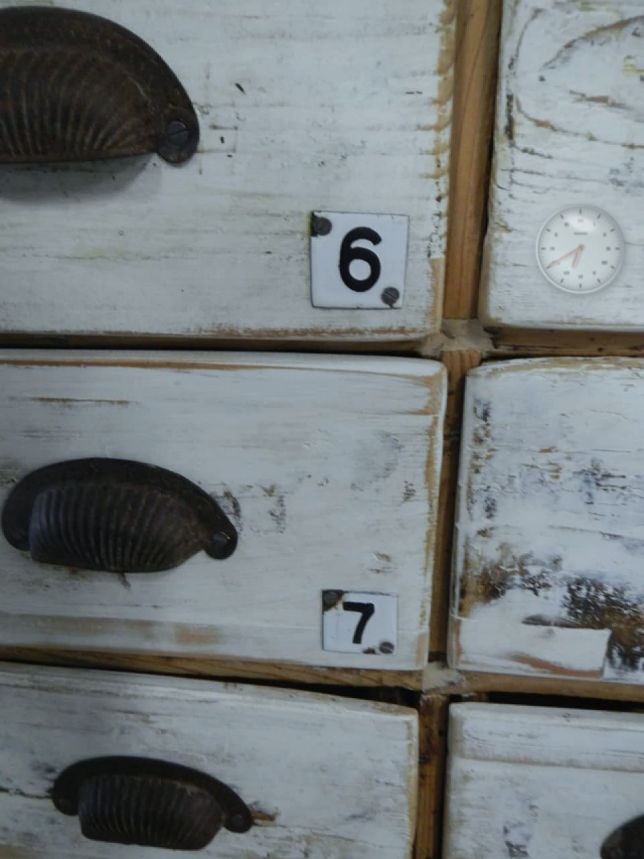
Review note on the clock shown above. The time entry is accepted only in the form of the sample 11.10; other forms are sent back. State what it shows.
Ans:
6.40
